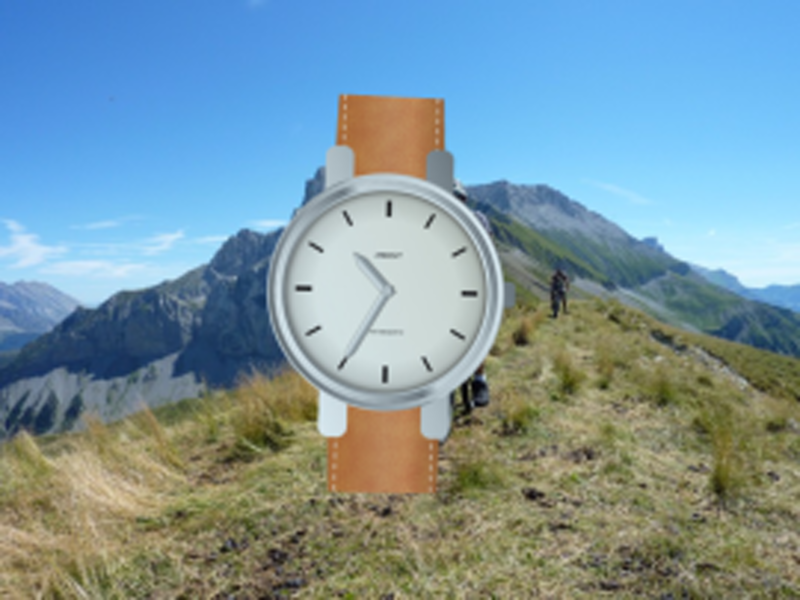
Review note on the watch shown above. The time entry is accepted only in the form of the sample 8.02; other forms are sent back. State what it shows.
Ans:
10.35
